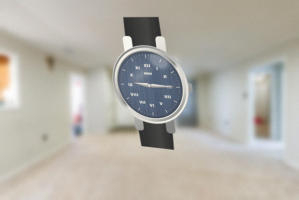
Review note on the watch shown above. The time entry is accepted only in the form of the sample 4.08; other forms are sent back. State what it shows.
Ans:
9.15
